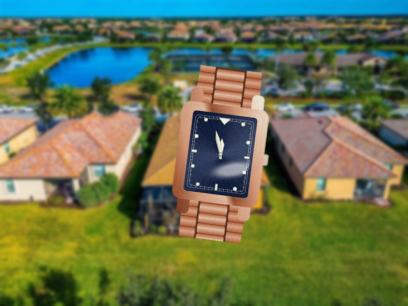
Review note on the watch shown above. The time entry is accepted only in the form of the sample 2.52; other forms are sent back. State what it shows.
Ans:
11.57
